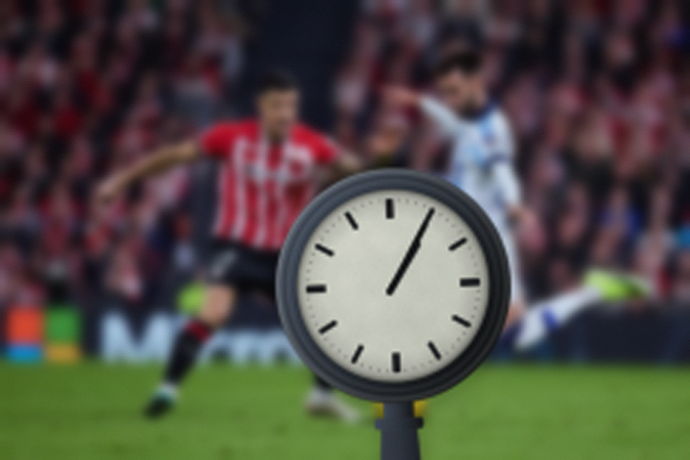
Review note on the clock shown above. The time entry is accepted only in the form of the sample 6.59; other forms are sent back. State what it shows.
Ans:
1.05
